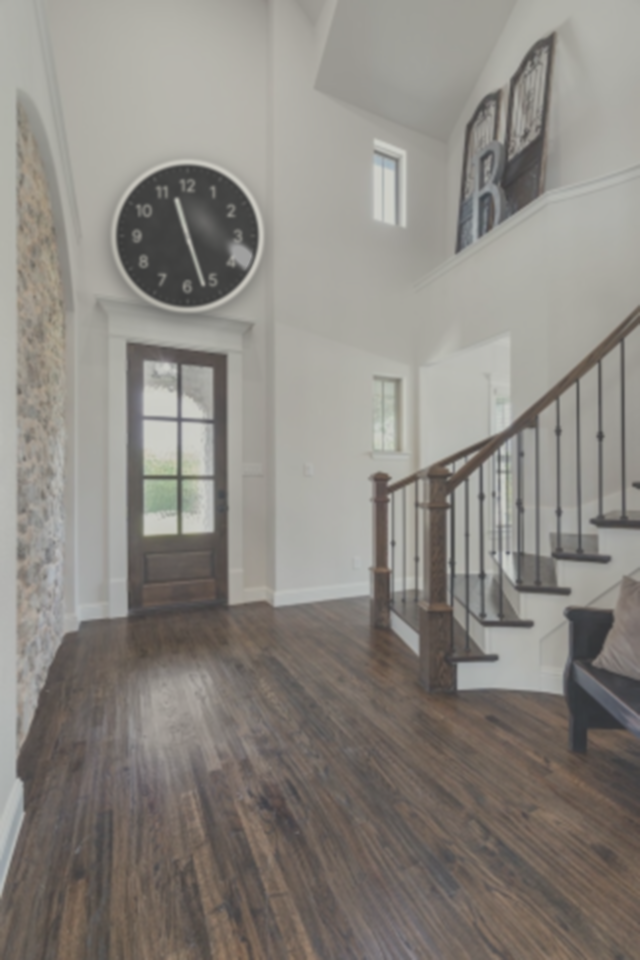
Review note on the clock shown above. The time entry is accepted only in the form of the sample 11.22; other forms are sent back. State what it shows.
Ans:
11.27
